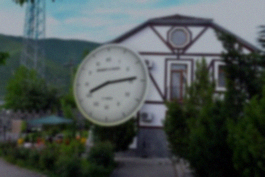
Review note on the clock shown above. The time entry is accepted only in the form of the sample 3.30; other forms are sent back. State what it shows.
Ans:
8.14
